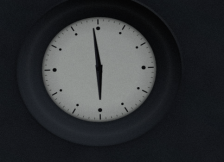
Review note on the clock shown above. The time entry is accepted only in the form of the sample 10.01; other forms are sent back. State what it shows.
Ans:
5.59
